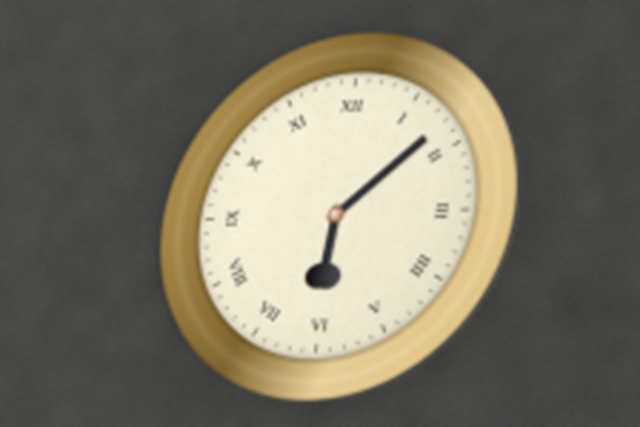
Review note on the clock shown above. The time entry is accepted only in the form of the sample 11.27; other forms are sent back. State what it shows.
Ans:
6.08
